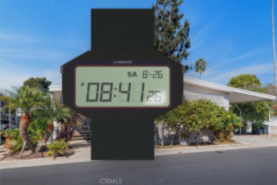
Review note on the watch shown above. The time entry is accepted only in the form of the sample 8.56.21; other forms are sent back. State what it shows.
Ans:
8.41.26
